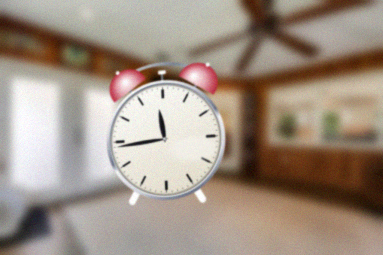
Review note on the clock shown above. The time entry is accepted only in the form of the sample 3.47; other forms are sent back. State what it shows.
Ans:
11.44
